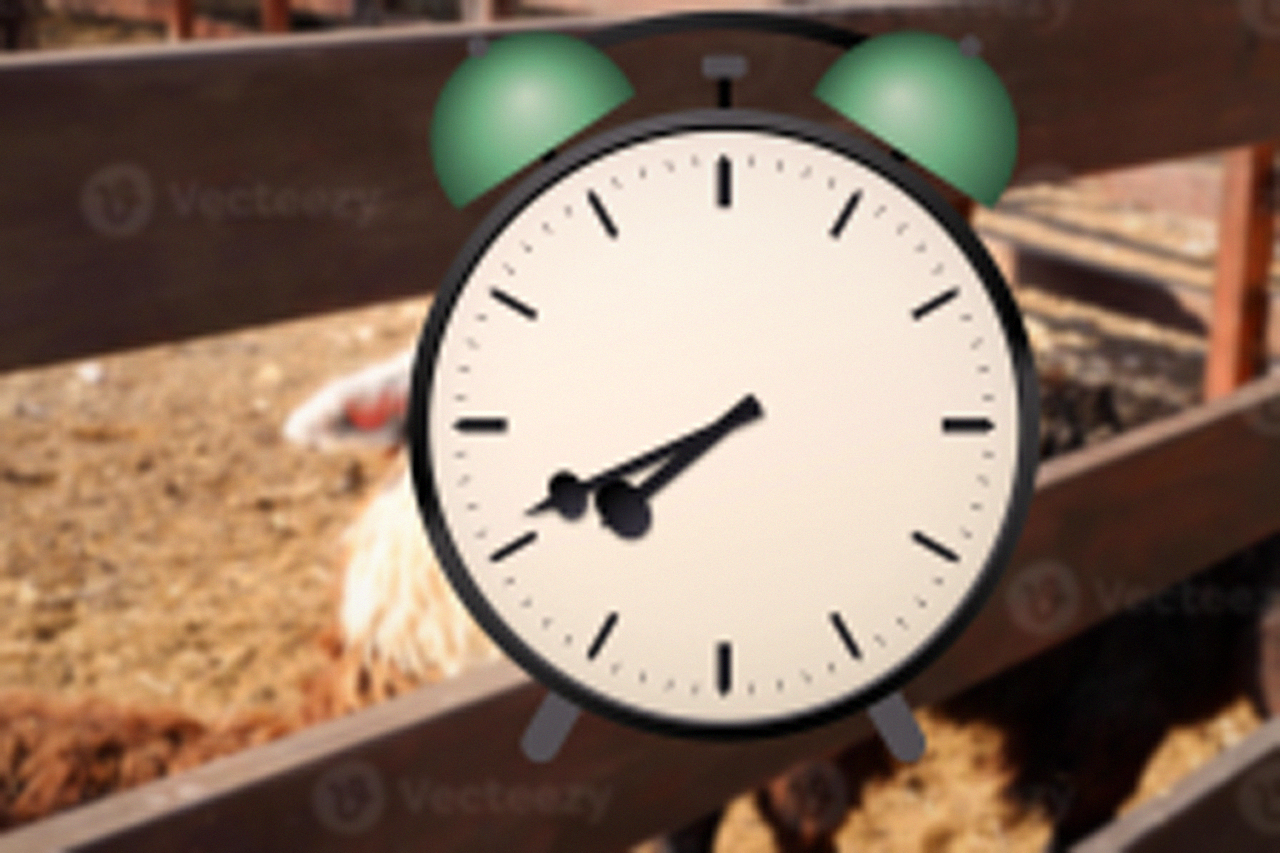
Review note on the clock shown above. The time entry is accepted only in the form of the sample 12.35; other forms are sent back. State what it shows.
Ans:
7.41
